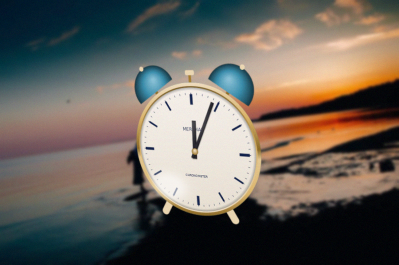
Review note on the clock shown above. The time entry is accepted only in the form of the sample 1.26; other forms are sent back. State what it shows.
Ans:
12.04
